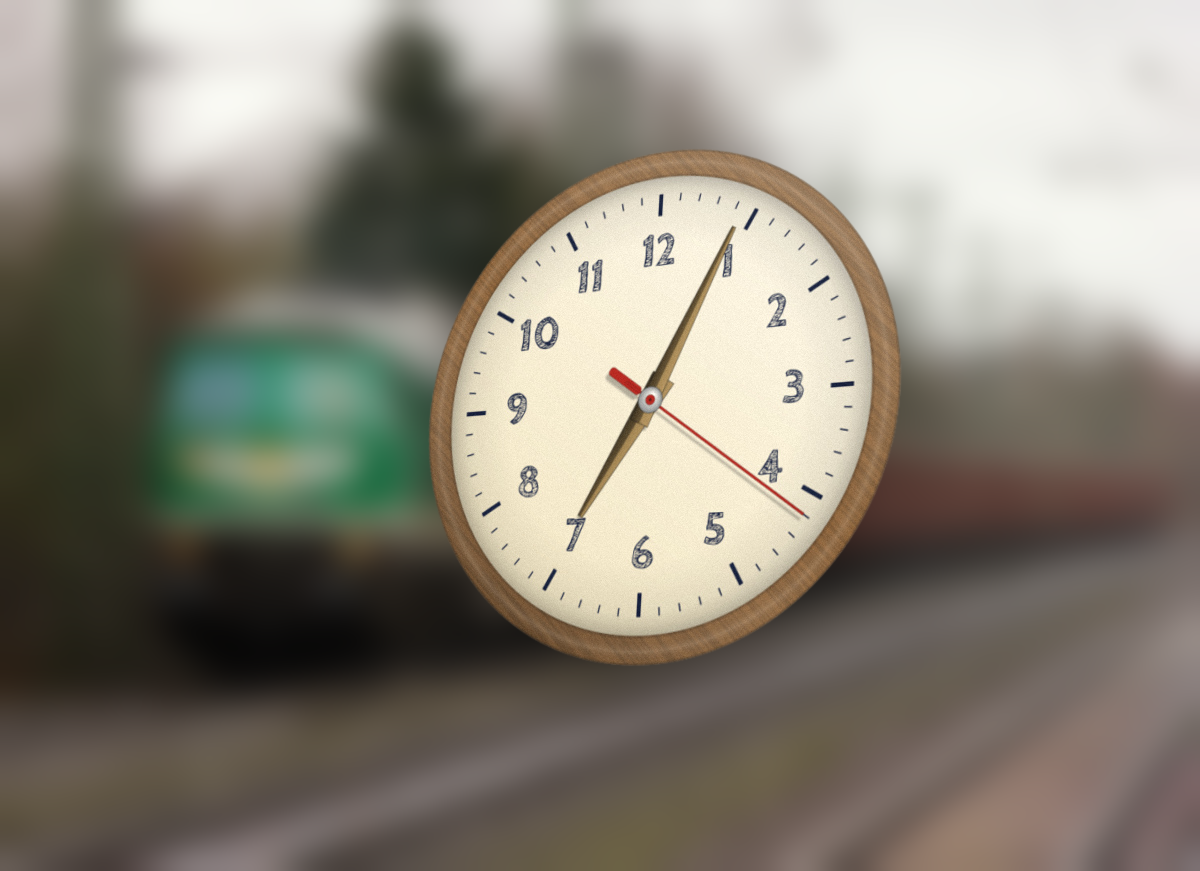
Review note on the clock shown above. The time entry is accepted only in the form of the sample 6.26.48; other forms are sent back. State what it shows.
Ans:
7.04.21
